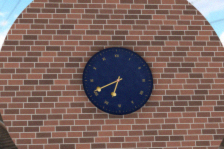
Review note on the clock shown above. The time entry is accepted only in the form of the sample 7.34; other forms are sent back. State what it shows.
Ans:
6.41
